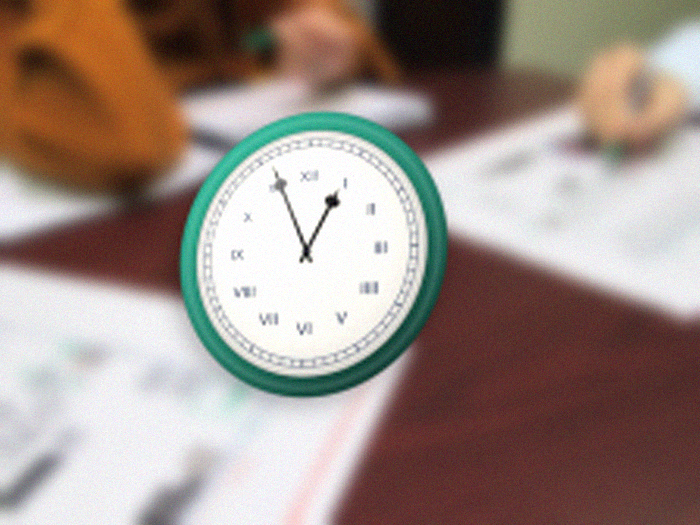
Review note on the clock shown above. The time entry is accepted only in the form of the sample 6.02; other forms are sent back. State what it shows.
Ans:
12.56
